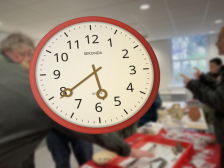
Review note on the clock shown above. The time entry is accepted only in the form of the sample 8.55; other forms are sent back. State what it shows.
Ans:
5.39
